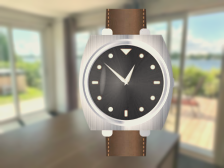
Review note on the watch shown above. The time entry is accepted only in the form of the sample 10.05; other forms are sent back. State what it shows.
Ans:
12.52
